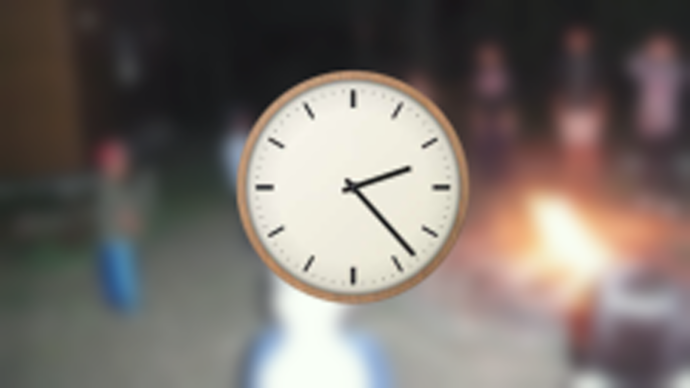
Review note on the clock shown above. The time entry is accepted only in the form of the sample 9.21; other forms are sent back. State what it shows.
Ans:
2.23
